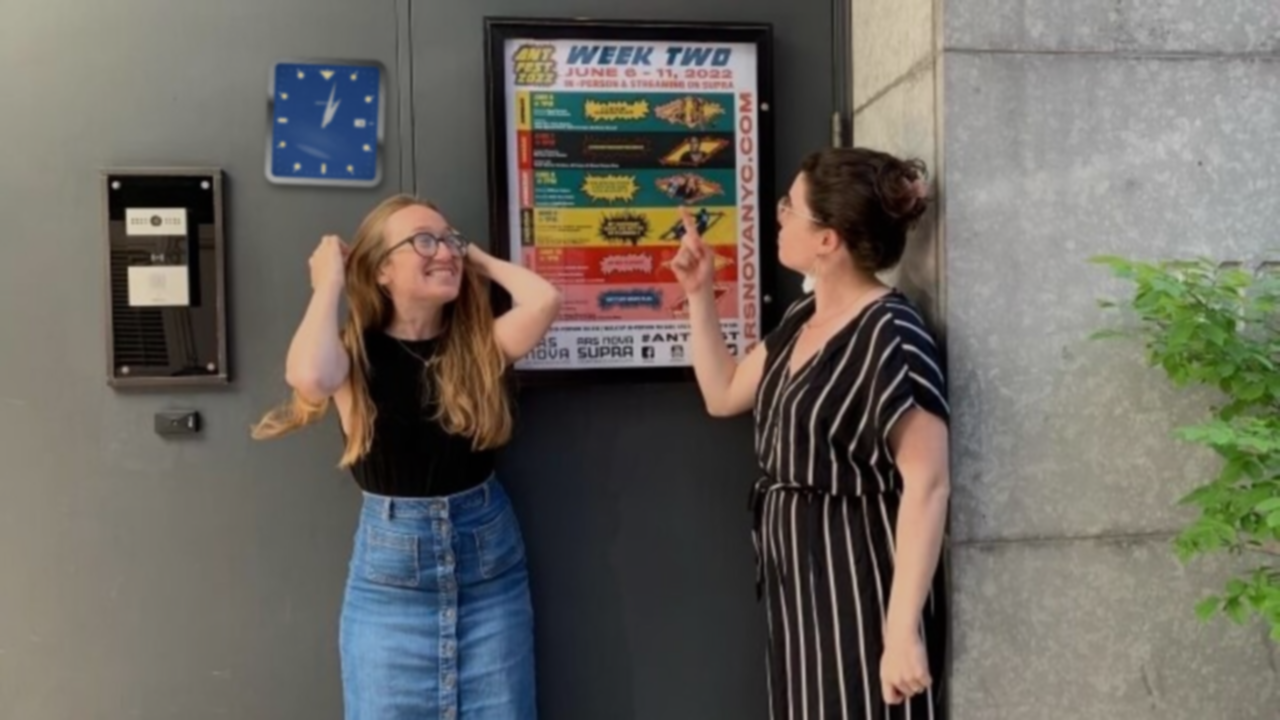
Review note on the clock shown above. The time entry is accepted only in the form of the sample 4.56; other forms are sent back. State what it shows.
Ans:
1.02
